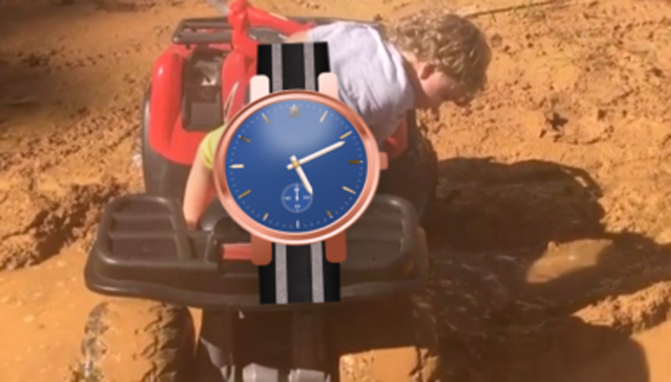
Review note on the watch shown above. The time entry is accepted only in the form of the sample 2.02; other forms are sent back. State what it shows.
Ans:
5.11
